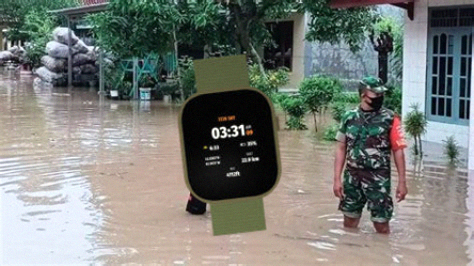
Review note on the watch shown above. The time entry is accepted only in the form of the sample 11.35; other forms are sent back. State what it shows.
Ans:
3.31
